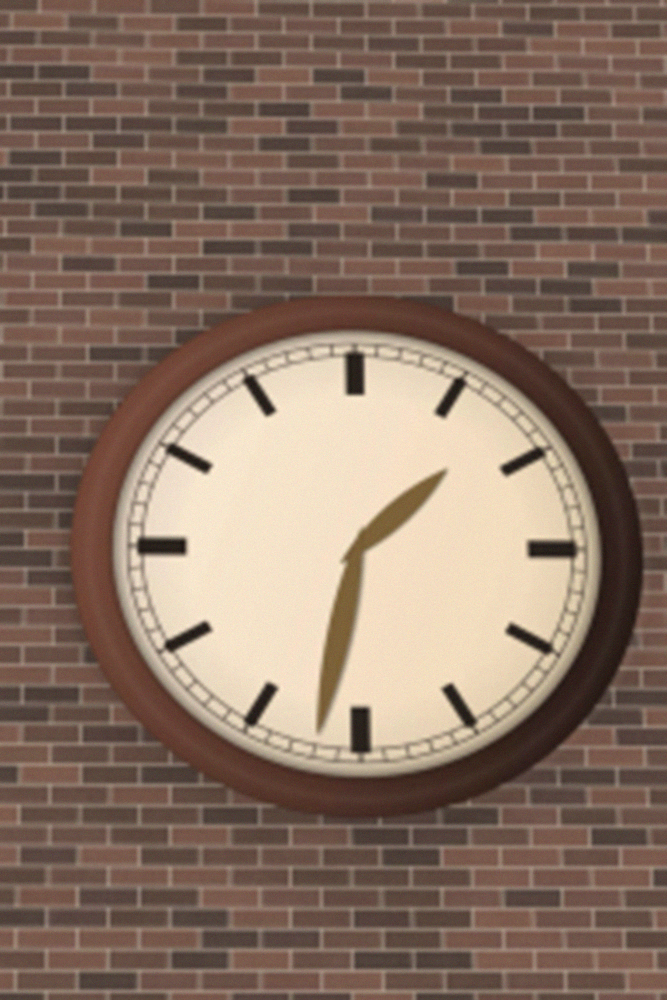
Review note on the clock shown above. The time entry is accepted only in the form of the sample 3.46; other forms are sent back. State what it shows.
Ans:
1.32
